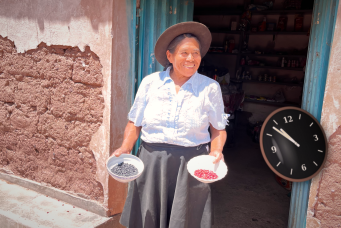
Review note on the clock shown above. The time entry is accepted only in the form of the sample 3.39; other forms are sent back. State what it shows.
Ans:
10.53
